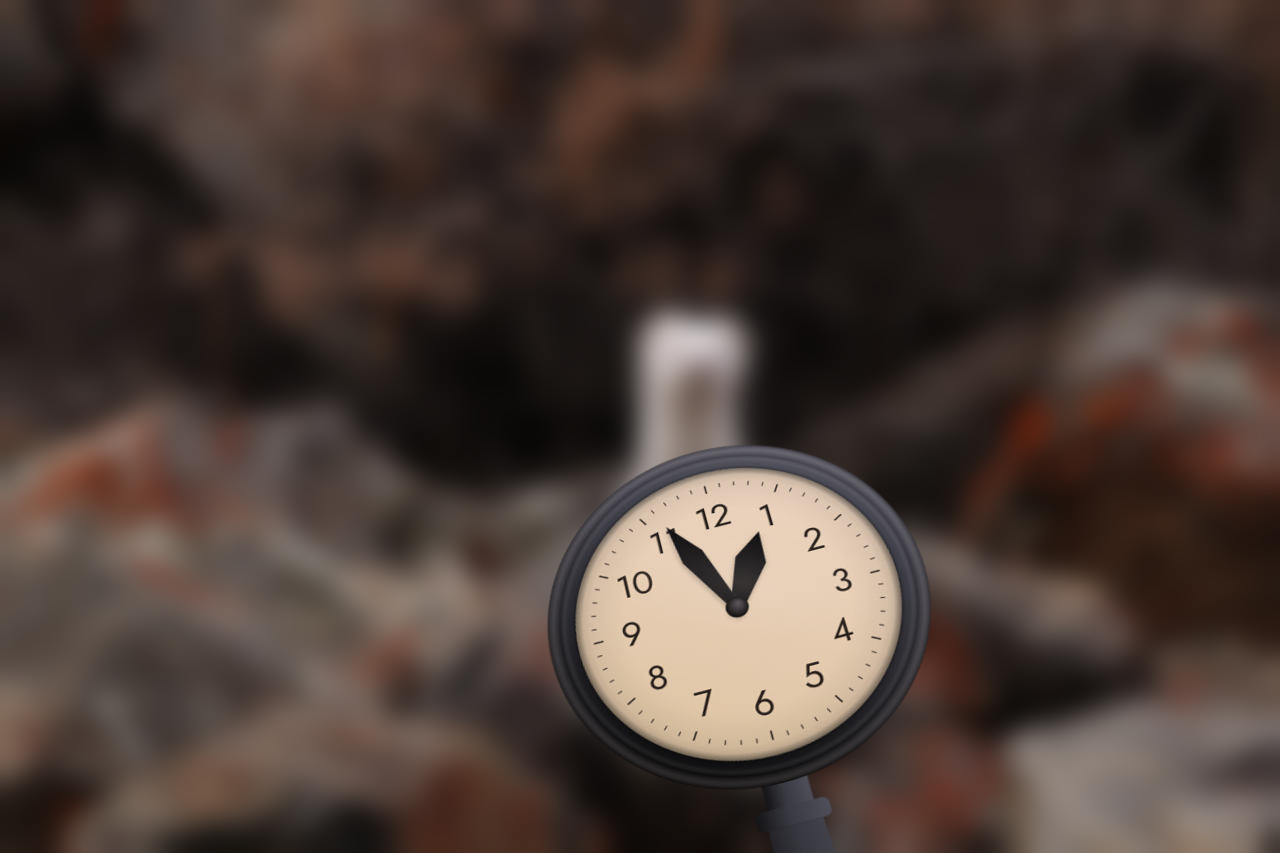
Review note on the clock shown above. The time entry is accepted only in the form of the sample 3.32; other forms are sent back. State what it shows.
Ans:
12.56
